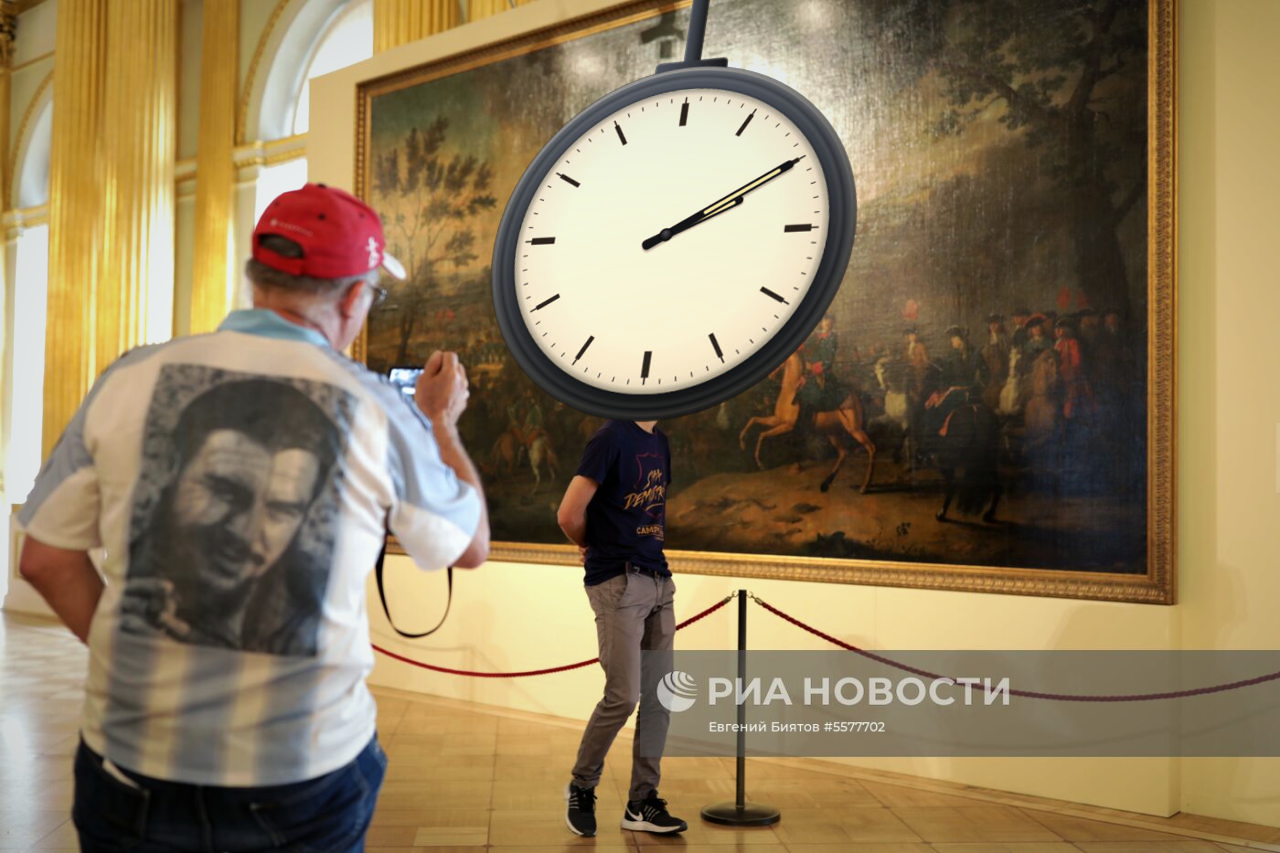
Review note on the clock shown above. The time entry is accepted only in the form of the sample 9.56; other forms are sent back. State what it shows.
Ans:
2.10
